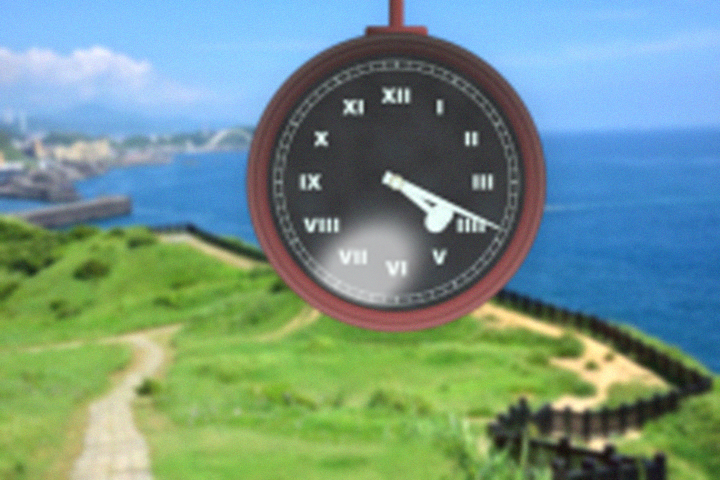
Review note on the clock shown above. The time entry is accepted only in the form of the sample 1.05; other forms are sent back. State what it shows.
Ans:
4.19
